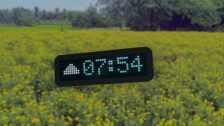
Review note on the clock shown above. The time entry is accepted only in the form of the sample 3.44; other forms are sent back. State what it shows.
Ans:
7.54
